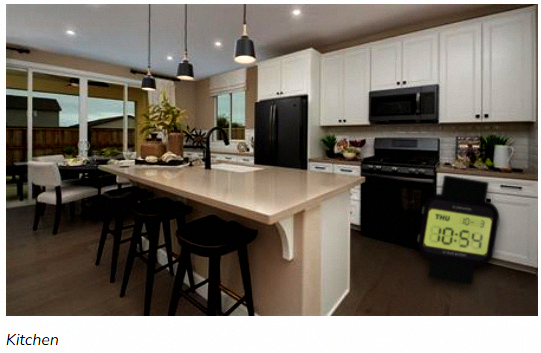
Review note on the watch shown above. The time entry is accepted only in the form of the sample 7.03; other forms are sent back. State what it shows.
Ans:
10.54
